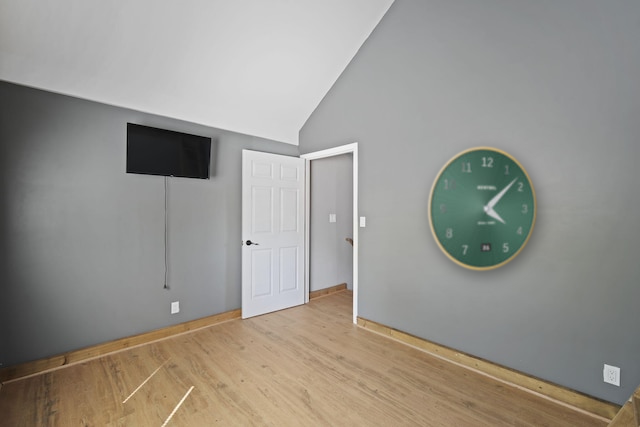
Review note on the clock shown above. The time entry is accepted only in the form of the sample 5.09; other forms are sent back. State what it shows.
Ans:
4.08
